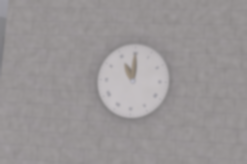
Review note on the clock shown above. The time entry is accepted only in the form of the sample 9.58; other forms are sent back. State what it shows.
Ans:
11.00
